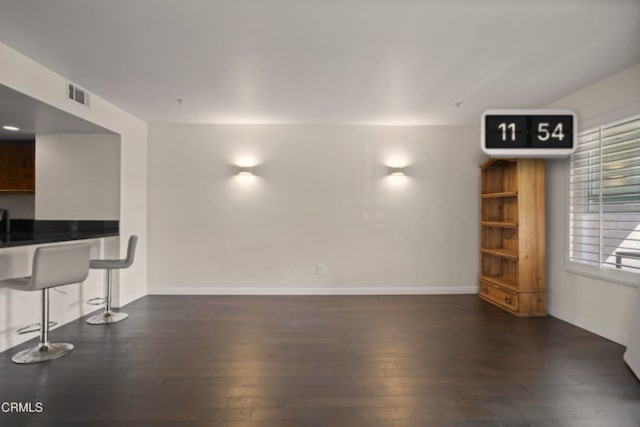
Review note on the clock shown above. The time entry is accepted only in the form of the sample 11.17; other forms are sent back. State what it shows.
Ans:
11.54
